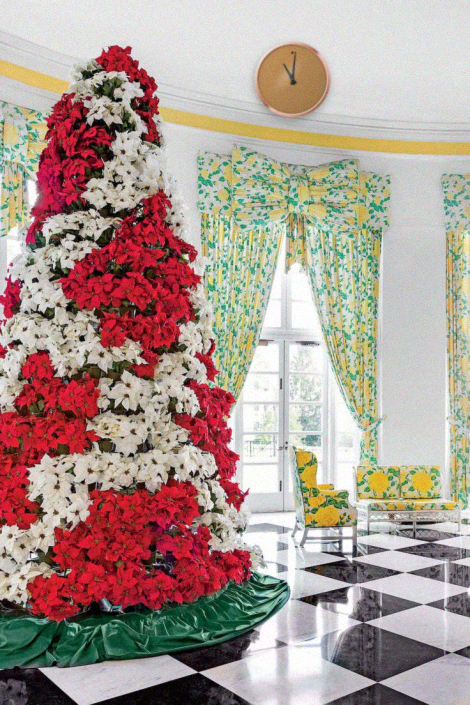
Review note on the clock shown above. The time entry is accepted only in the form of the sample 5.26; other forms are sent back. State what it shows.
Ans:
11.01
